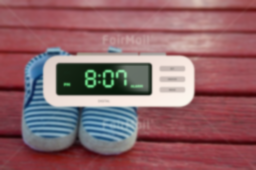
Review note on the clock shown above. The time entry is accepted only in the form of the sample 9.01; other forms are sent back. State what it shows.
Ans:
8.07
